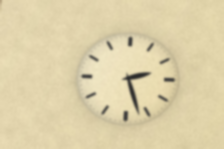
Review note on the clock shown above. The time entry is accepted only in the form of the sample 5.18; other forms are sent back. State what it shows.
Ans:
2.27
